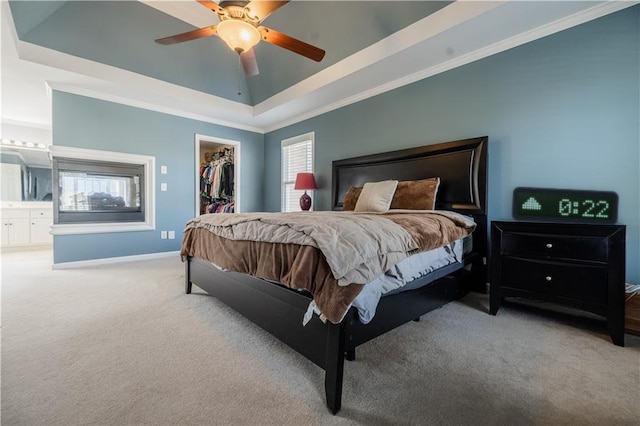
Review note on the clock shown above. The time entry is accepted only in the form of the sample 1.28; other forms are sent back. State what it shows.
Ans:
0.22
